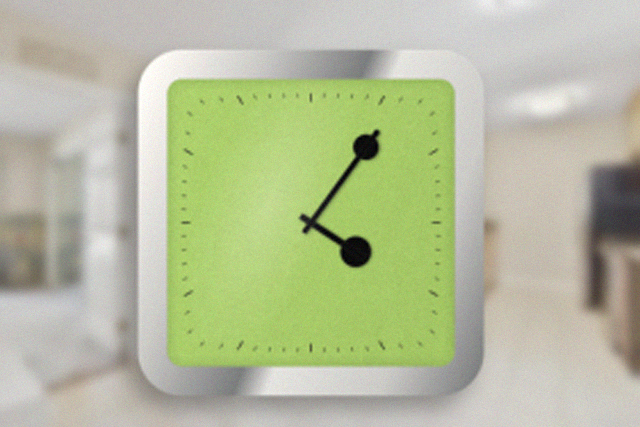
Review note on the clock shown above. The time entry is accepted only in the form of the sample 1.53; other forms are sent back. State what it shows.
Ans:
4.06
